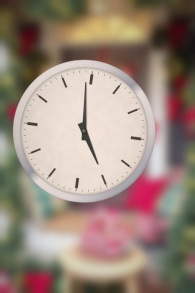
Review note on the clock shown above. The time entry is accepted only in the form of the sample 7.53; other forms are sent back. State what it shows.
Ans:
4.59
